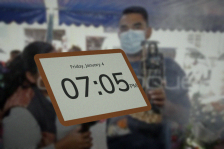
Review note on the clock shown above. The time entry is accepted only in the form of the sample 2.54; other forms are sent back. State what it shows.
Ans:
7.05
